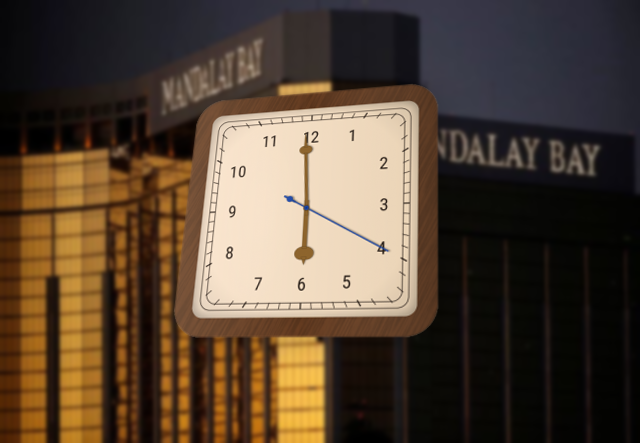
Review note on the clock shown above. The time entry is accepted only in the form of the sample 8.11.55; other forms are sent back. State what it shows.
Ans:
5.59.20
